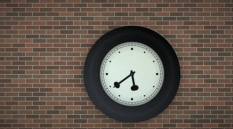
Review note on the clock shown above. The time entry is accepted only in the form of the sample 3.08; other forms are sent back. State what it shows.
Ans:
5.39
